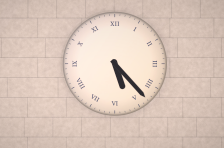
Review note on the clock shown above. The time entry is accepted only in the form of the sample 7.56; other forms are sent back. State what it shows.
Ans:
5.23
